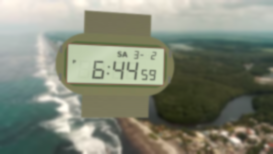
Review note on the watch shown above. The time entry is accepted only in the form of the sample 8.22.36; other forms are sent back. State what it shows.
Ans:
6.44.59
